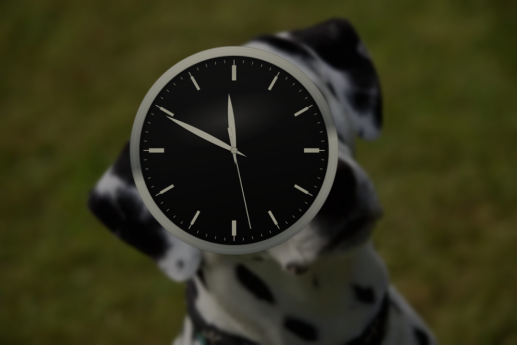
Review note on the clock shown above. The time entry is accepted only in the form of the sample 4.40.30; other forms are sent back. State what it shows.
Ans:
11.49.28
